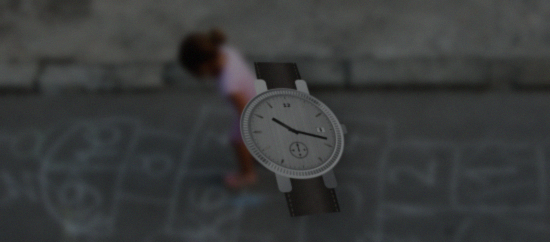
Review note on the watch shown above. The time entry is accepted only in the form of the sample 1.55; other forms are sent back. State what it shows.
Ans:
10.18
